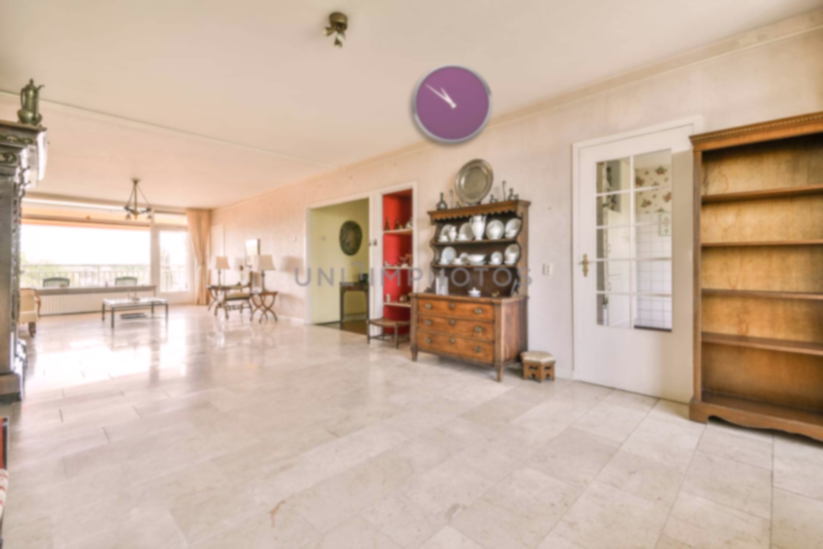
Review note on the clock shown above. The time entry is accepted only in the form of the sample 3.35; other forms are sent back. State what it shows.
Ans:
10.51
